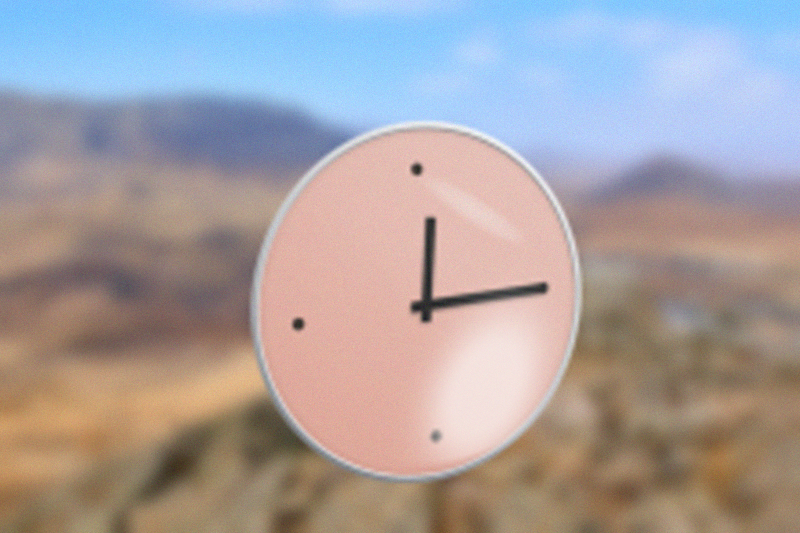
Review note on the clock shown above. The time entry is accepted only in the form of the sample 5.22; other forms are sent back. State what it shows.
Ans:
12.15
